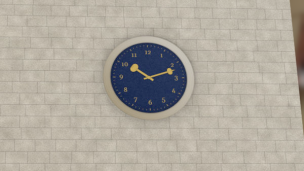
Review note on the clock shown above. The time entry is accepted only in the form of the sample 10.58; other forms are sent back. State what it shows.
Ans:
10.12
